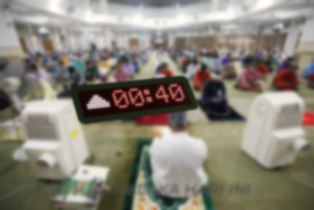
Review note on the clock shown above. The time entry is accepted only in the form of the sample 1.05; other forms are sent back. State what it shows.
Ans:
0.40
